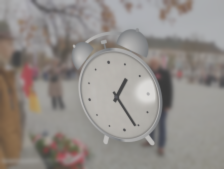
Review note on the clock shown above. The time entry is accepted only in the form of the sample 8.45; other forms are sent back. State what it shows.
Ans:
1.26
